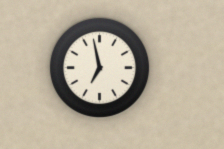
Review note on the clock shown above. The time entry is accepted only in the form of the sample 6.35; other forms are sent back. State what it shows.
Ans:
6.58
